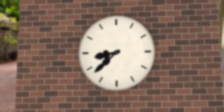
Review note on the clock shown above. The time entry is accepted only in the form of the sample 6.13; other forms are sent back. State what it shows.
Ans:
8.38
